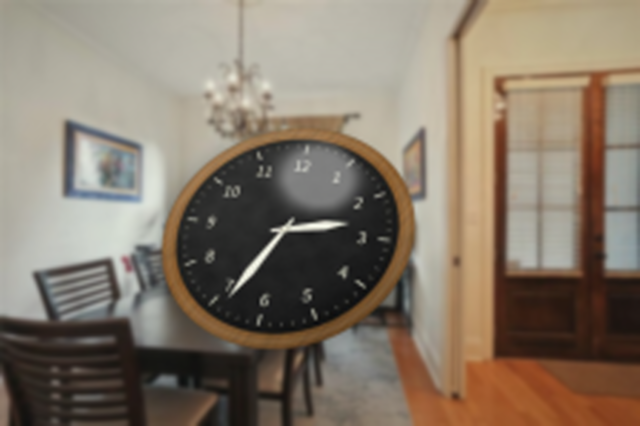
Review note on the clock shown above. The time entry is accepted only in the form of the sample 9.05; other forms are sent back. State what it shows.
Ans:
2.34
